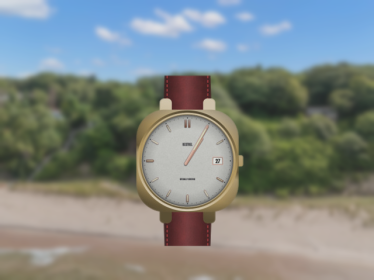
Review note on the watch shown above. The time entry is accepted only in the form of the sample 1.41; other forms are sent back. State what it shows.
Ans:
1.05
